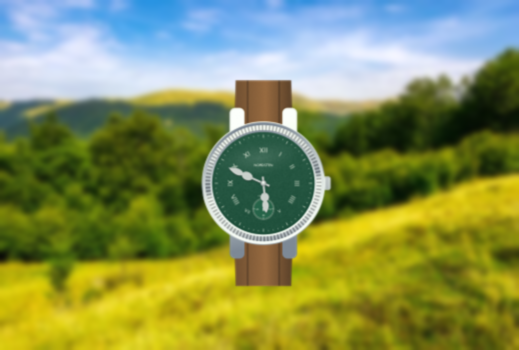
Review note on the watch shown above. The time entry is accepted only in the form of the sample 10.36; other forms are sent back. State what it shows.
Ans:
5.49
